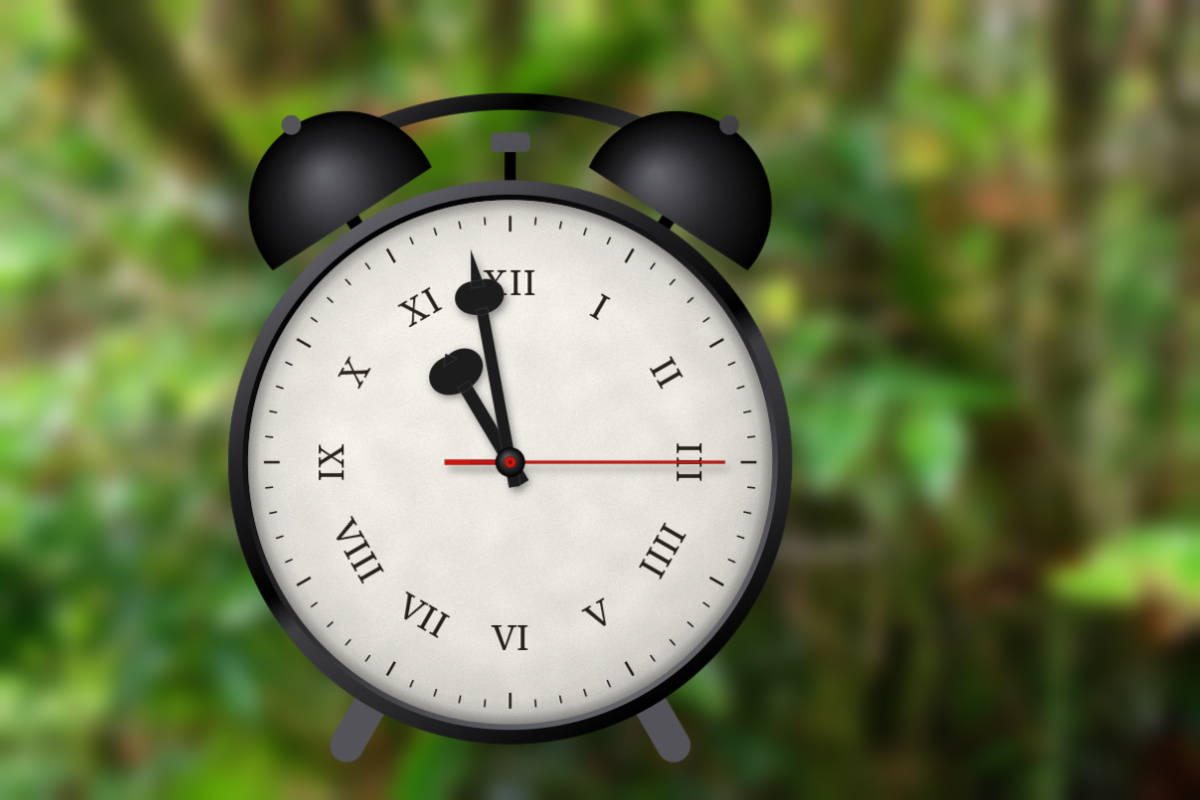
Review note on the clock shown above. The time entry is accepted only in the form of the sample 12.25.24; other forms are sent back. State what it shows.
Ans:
10.58.15
